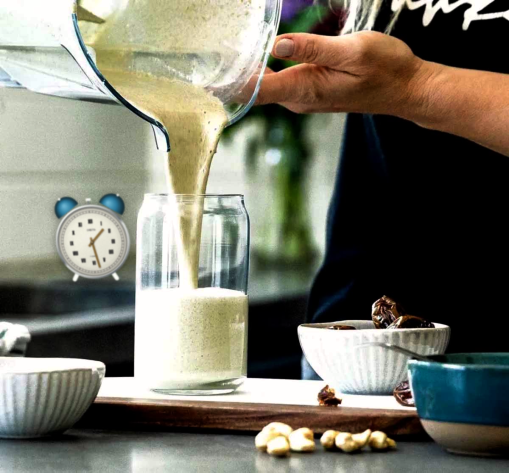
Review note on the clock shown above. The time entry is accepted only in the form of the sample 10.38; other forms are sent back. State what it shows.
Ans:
1.28
